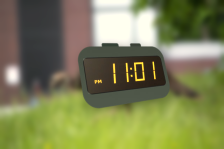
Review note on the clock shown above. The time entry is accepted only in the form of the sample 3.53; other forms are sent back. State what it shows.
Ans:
11.01
